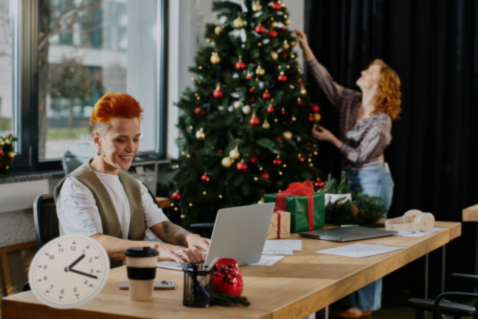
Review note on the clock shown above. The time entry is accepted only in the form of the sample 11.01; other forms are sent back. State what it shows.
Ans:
1.17
